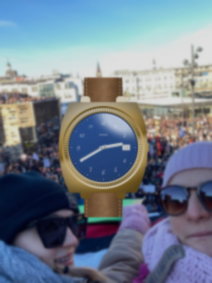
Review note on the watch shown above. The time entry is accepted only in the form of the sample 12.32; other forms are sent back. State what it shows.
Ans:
2.40
